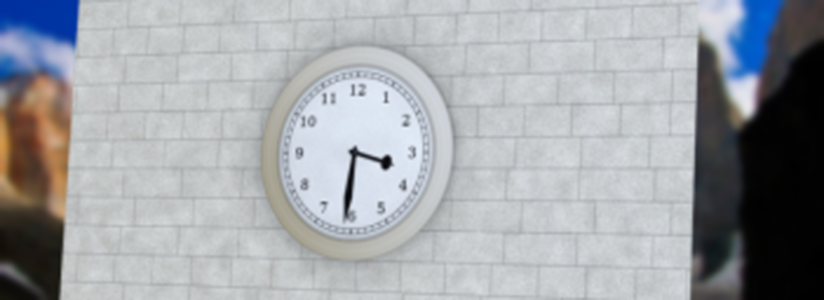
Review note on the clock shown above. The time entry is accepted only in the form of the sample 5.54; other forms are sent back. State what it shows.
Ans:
3.31
